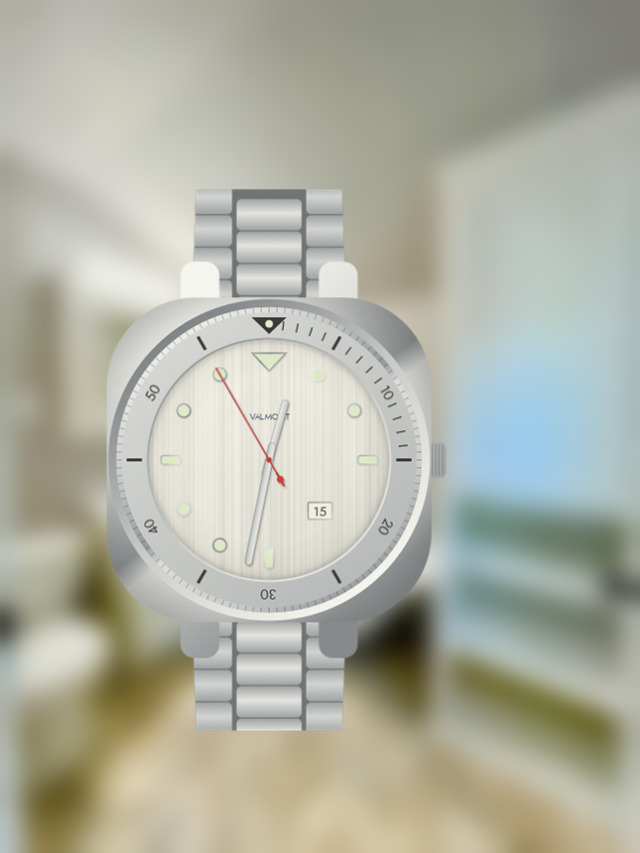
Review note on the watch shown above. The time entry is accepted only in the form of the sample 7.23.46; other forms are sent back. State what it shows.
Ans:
12.31.55
